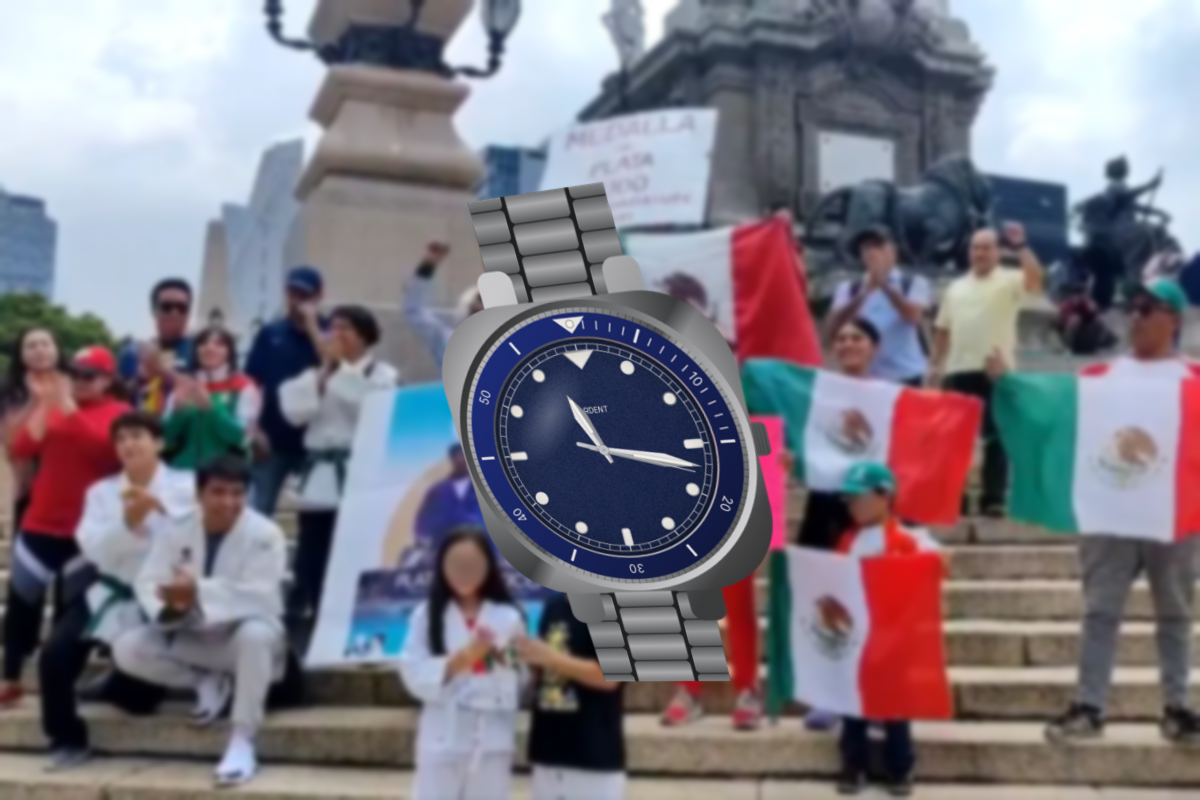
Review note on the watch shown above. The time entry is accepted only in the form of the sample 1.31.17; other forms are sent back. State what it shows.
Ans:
11.17.18
